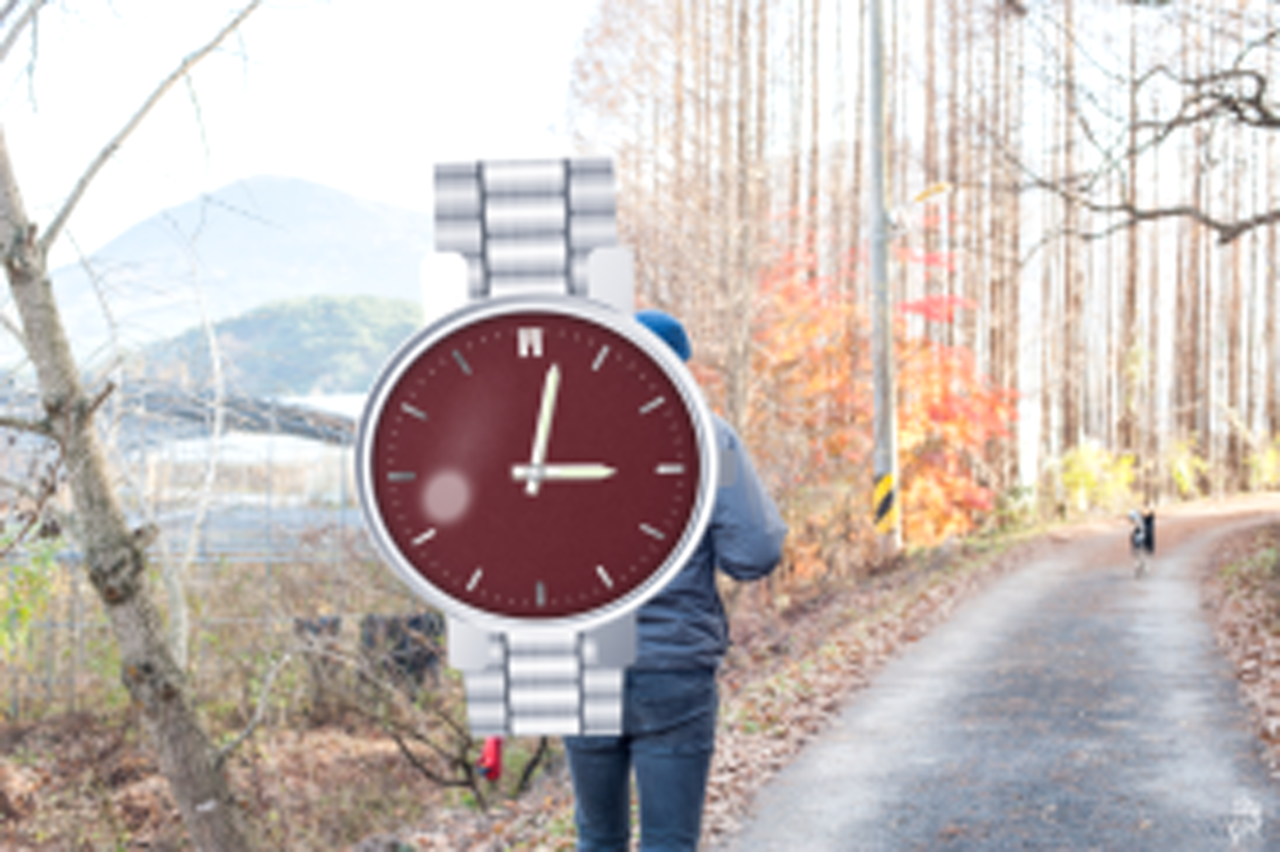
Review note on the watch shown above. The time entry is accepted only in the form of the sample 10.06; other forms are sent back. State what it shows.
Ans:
3.02
